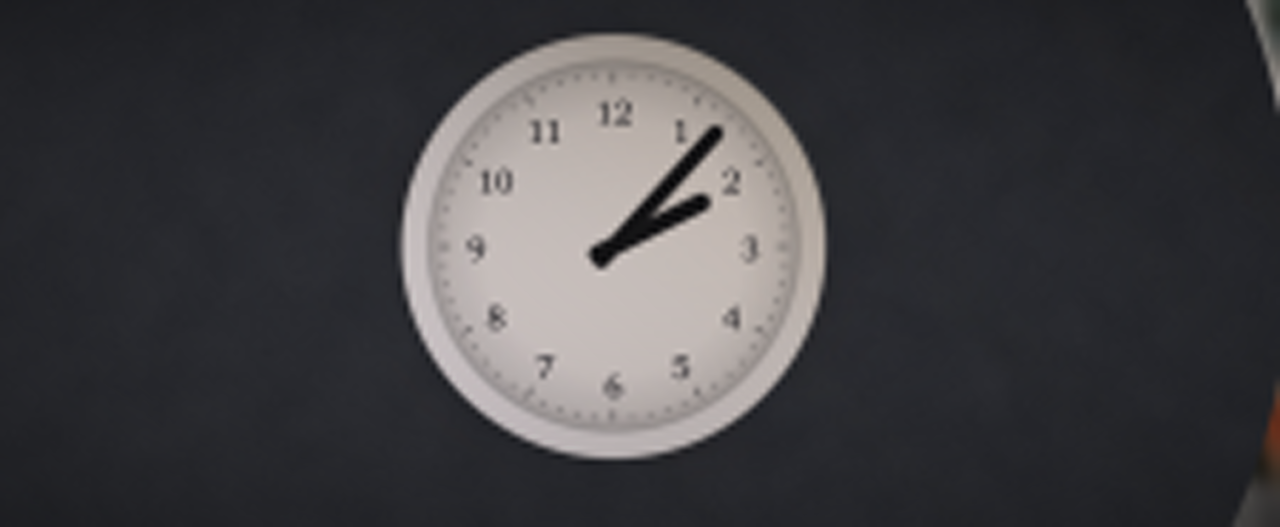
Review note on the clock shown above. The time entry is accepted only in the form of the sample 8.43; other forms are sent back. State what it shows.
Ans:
2.07
